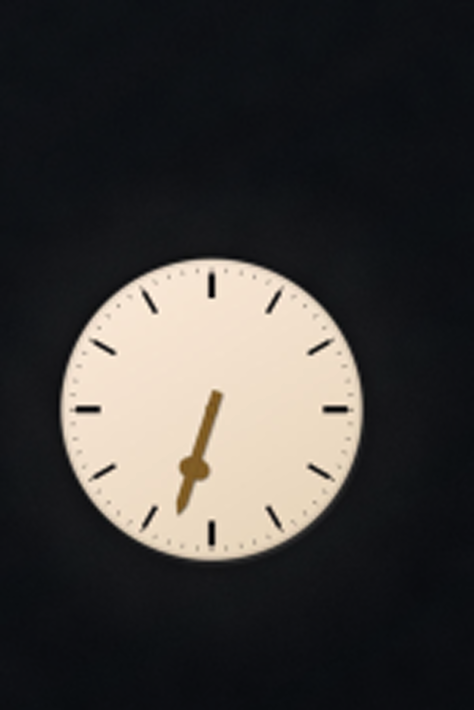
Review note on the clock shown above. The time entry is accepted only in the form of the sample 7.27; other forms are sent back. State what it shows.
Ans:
6.33
